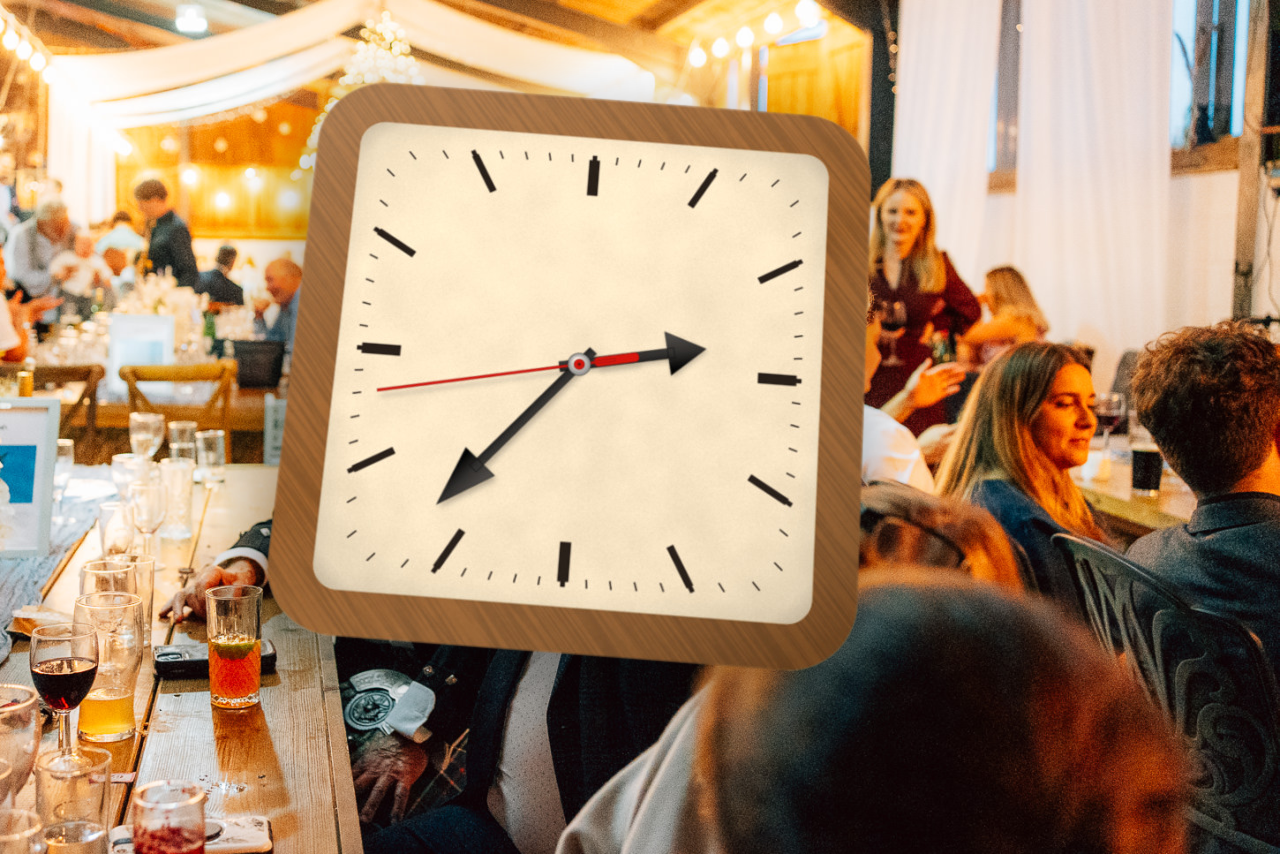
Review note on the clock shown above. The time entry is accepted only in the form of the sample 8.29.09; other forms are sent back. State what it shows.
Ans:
2.36.43
